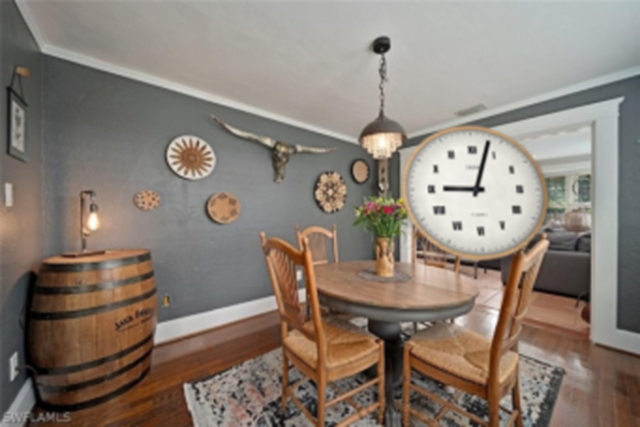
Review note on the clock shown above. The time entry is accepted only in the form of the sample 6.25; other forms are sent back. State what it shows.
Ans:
9.03
